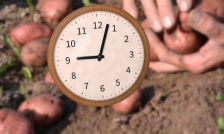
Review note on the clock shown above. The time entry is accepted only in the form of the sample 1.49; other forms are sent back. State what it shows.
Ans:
9.03
